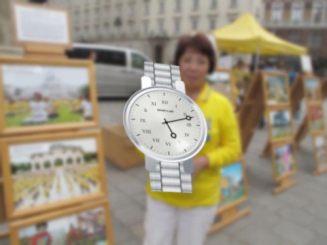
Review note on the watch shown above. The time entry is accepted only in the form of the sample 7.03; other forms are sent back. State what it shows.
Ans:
5.12
